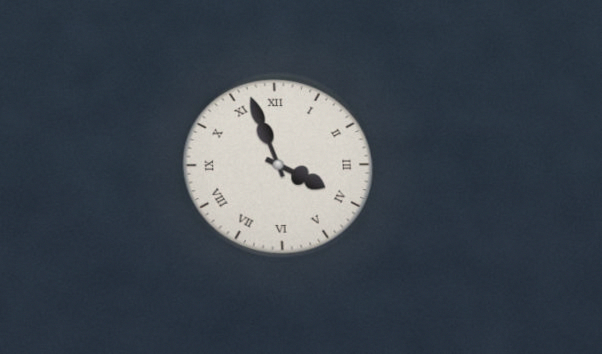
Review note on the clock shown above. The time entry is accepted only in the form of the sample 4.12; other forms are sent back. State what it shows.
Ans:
3.57
